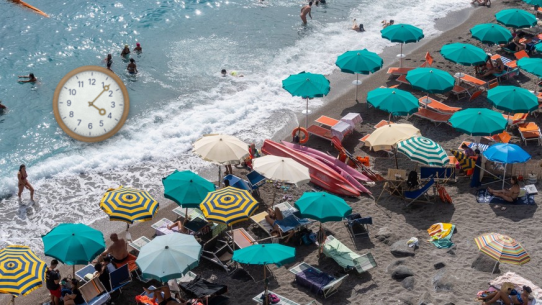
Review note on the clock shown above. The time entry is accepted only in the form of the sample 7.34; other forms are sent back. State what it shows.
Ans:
4.07
